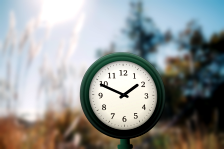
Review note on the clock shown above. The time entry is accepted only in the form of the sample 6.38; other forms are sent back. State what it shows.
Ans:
1.49
